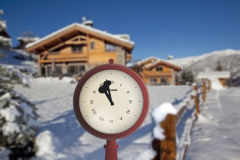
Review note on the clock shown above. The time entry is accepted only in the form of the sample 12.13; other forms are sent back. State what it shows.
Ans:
10.58
